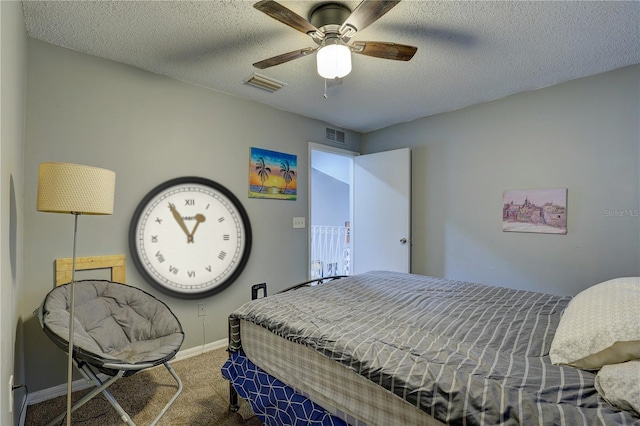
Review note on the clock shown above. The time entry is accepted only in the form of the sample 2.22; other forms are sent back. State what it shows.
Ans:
12.55
